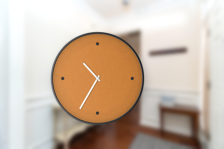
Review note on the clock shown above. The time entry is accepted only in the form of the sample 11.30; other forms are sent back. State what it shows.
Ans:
10.35
